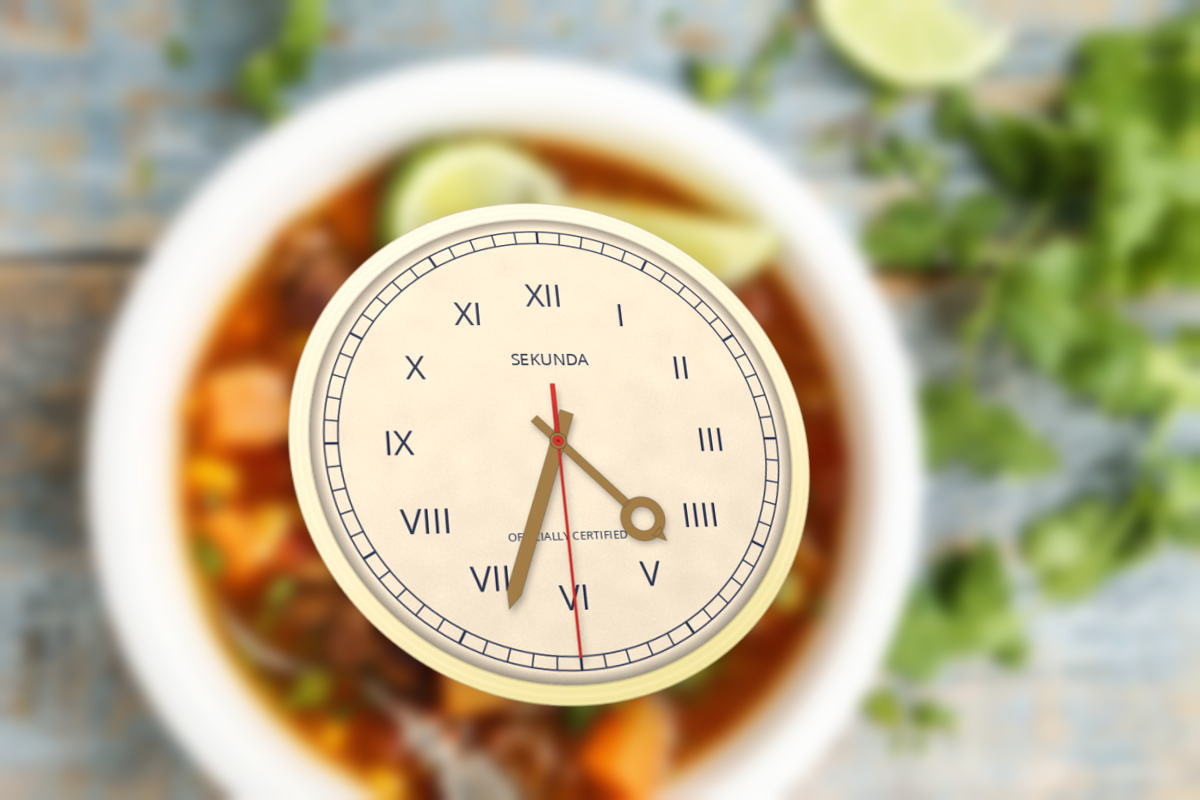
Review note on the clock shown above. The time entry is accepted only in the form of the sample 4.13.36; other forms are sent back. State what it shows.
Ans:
4.33.30
